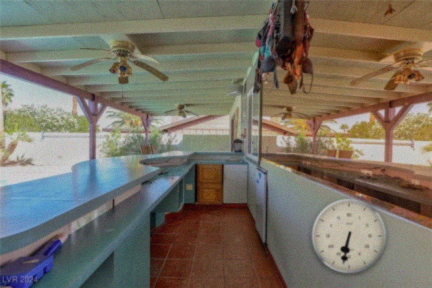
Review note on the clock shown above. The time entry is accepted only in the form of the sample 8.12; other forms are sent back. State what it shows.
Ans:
6.32
